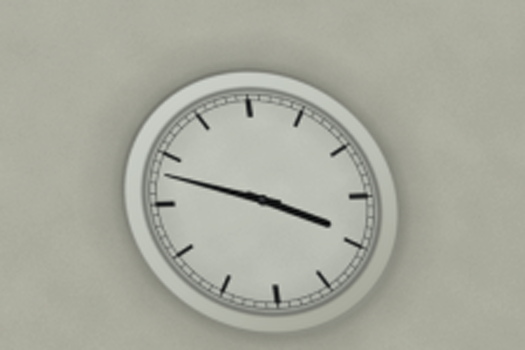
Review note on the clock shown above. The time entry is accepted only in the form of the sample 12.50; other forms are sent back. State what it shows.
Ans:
3.48
